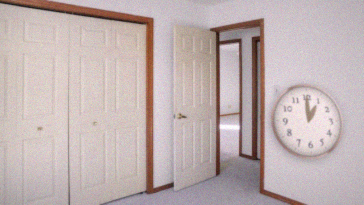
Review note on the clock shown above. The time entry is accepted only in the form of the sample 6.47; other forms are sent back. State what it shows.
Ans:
1.00
